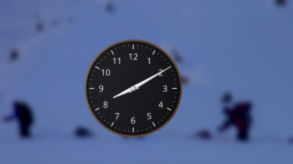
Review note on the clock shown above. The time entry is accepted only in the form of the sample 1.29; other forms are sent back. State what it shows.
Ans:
8.10
